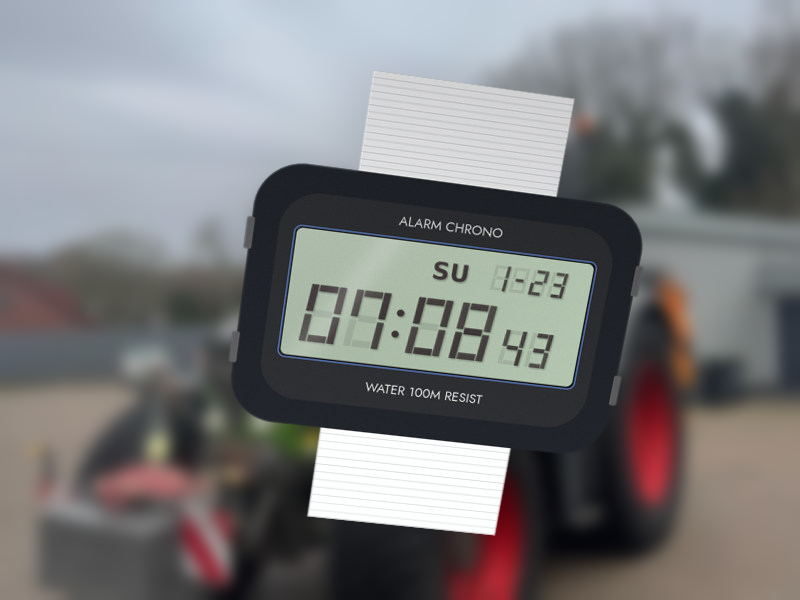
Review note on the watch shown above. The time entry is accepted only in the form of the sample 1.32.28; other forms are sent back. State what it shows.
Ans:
7.08.43
